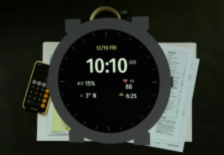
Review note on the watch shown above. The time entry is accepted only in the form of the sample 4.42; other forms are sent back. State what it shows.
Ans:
10.10
